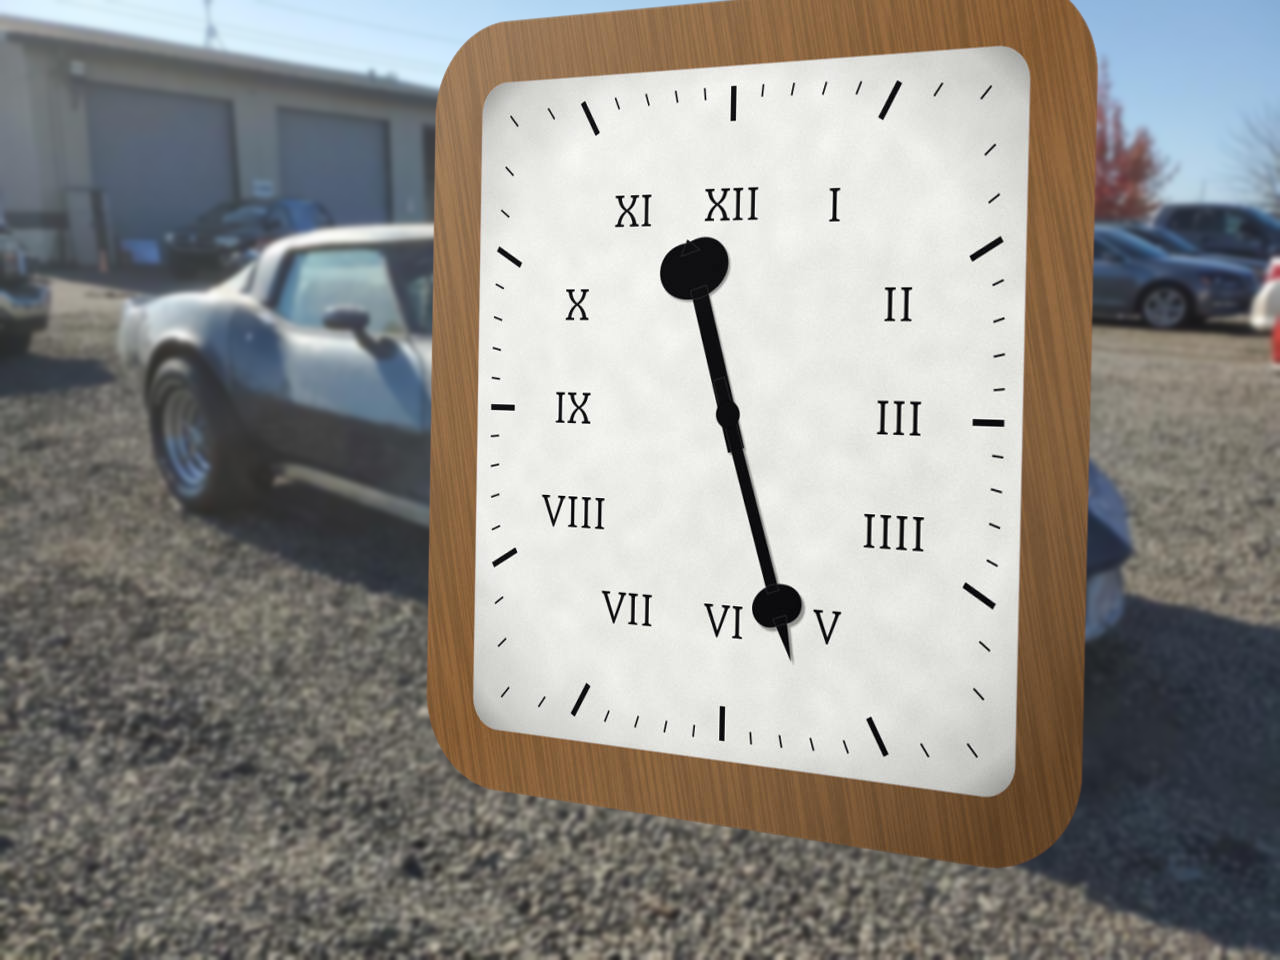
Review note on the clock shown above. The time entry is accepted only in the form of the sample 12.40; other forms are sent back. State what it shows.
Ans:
11.27
